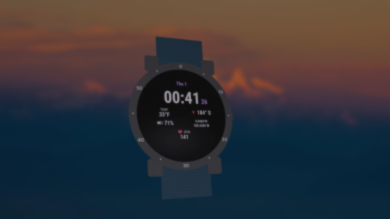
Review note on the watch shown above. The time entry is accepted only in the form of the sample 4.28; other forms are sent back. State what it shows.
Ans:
0.41
